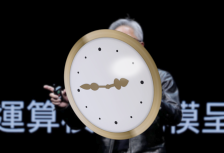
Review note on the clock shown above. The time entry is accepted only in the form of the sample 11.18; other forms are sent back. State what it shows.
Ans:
2.46
